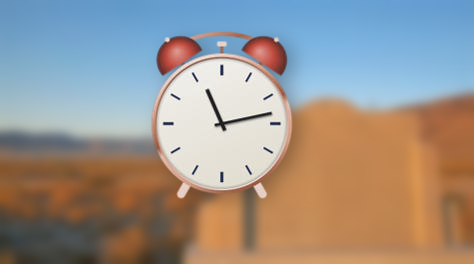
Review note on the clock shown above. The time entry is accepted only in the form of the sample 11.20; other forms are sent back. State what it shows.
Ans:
11.13
